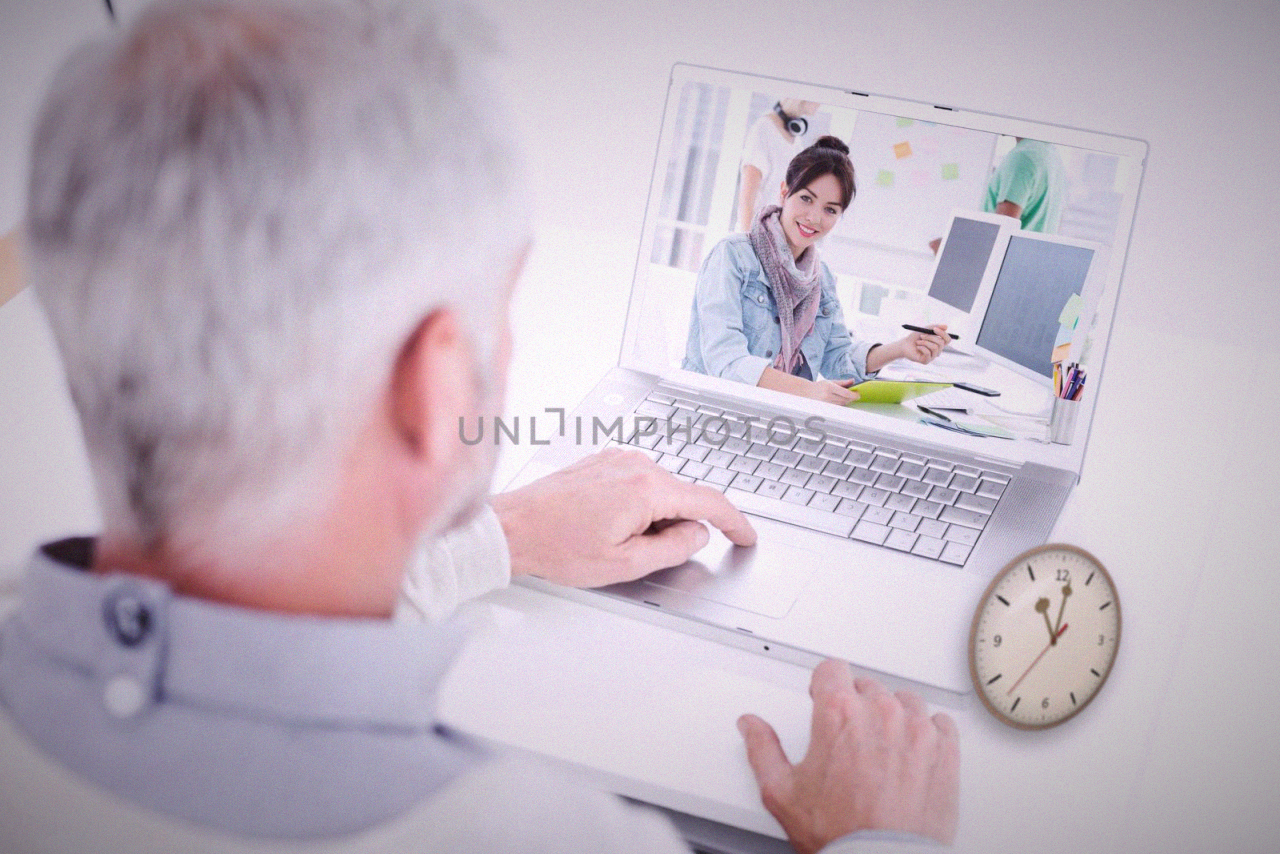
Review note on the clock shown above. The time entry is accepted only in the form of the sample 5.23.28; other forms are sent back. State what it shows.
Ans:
11.01.37
